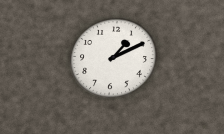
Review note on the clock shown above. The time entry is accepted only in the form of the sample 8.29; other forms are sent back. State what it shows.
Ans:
1.10
